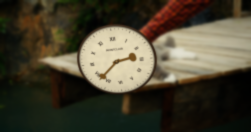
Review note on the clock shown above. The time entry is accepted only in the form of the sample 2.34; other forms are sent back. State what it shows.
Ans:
2.38
